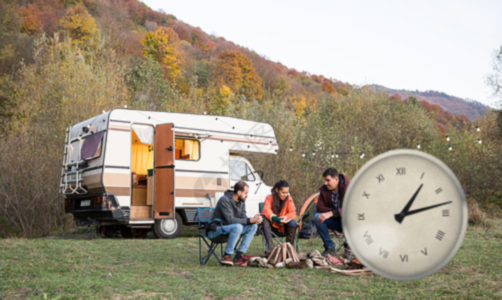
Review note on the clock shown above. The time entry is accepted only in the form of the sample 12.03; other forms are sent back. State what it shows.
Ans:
1.13
